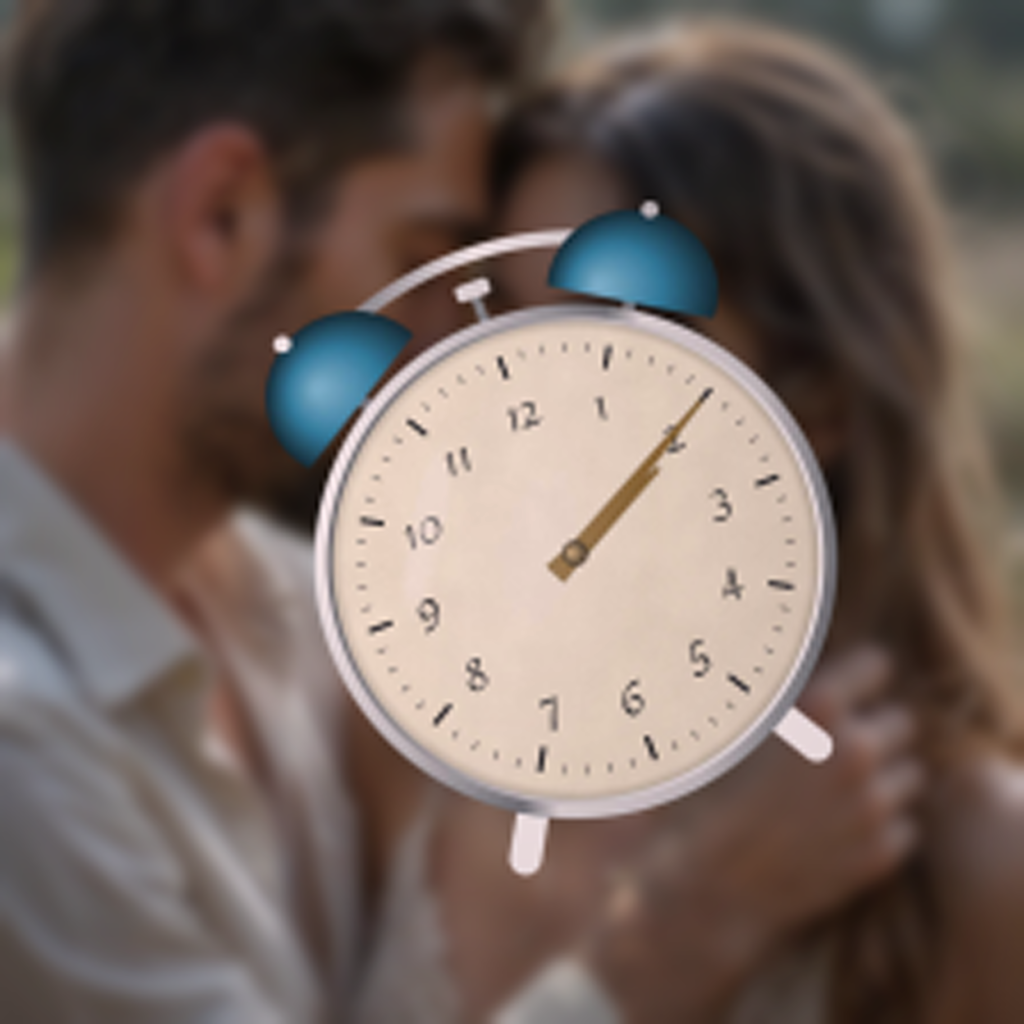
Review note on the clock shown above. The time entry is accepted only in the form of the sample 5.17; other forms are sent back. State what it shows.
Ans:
2.10
